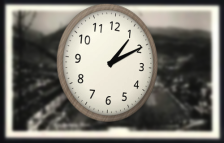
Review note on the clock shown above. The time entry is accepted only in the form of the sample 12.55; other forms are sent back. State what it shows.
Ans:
1.10
